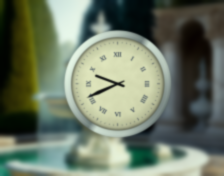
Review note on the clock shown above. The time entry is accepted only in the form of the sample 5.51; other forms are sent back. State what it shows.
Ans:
9.41
